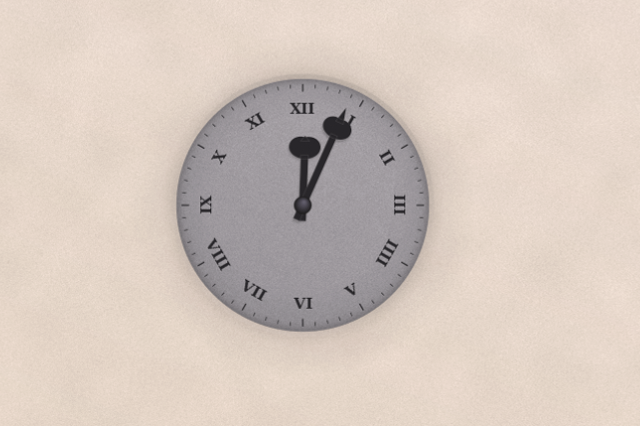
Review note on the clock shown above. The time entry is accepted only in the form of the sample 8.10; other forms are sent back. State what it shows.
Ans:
12.04
